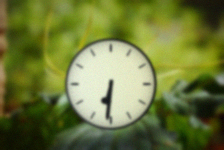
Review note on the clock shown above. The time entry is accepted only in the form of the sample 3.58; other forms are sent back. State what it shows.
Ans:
6.31
